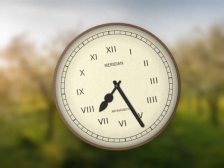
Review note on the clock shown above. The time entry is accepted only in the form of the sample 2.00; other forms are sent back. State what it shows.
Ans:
7.26
